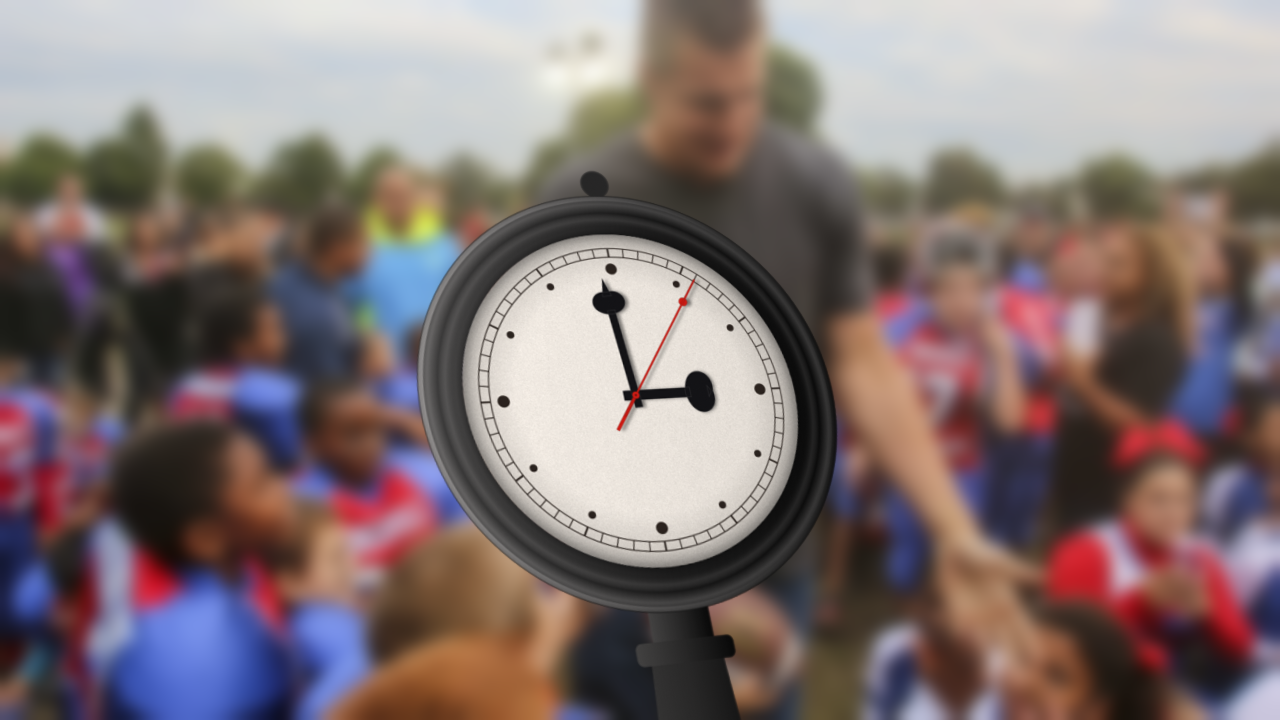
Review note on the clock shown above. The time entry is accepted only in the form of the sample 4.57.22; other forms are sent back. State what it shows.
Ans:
2.59.06
